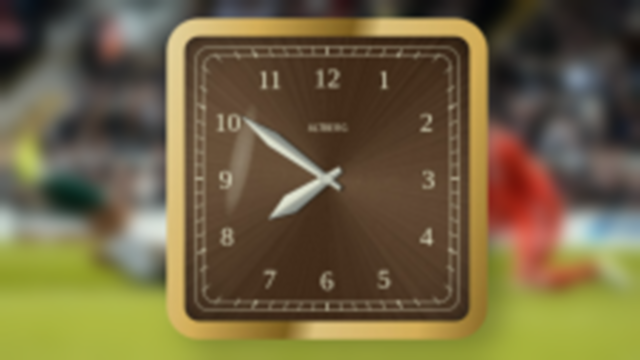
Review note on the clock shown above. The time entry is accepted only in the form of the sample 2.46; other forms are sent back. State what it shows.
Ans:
7.51
